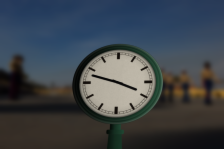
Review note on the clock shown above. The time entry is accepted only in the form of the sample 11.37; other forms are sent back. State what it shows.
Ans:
3.48
